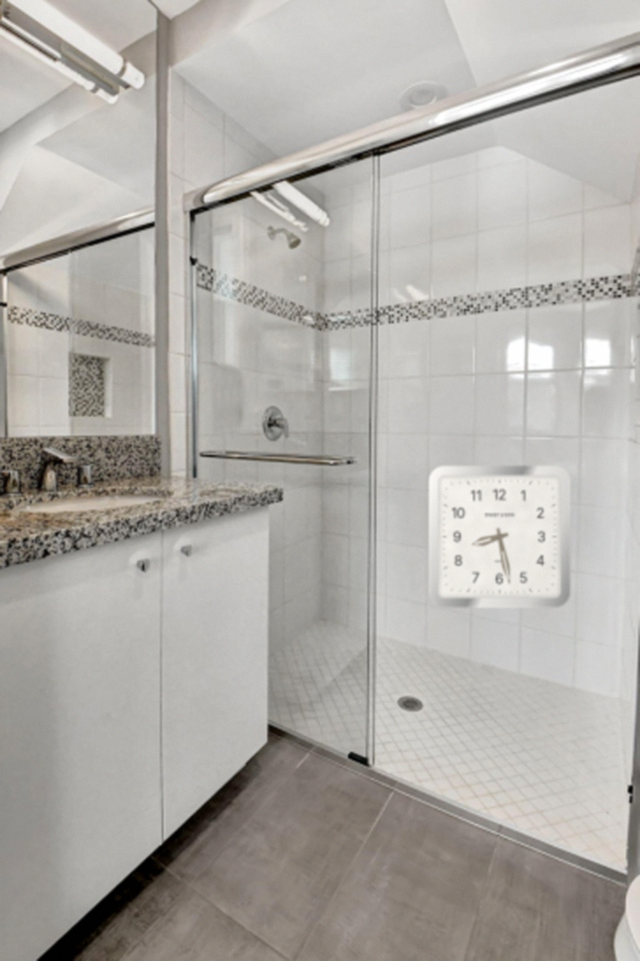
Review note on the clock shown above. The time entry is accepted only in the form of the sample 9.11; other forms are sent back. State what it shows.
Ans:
8.28
